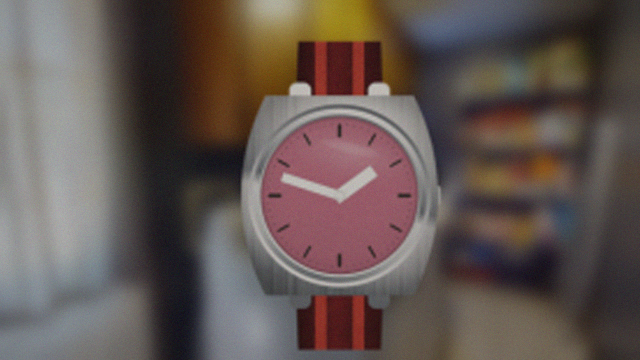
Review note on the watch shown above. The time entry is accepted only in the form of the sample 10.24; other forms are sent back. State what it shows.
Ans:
1.48
